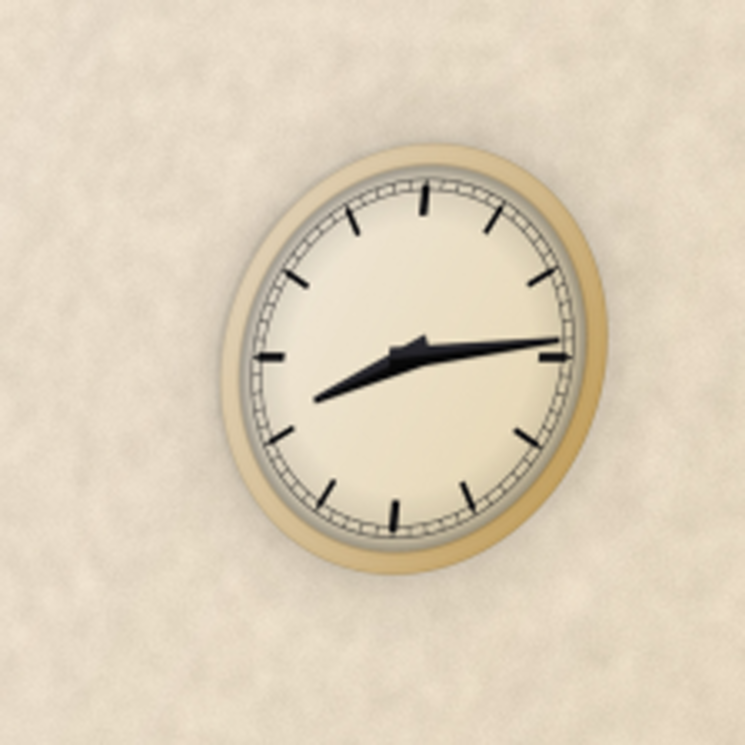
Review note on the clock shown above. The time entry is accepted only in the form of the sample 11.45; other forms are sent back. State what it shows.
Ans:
8.14
